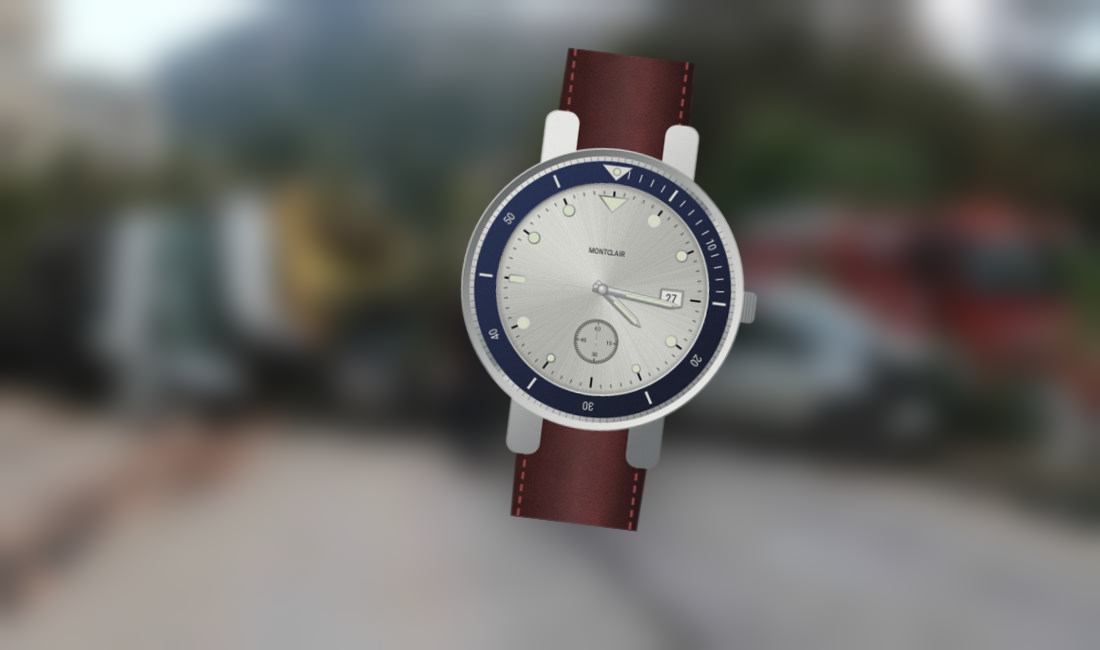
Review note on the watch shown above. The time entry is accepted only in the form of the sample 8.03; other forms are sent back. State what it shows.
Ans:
4.16
